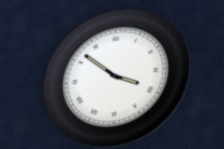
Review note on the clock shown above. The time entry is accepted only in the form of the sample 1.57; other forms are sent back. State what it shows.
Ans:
3.52
